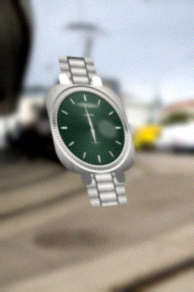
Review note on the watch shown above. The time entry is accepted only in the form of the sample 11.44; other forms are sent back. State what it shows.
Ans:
5.59
